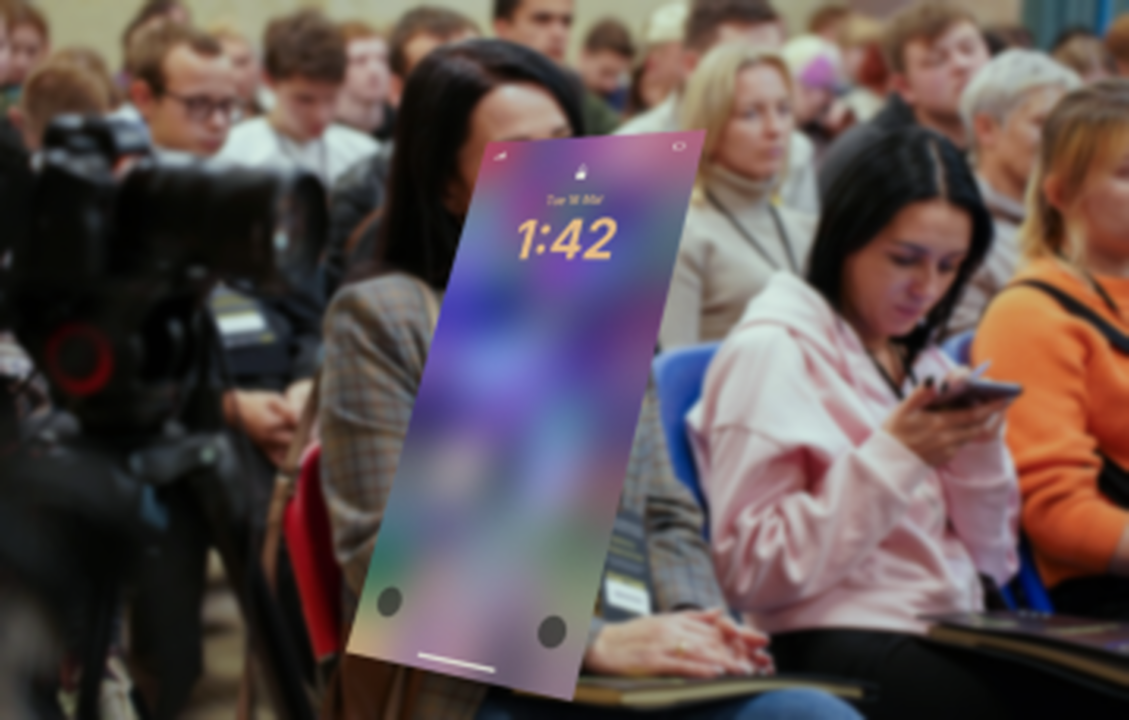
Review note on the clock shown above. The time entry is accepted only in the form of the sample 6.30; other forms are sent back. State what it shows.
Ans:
1.42
